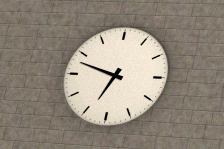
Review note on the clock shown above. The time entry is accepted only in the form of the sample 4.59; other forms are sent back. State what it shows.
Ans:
6.48
